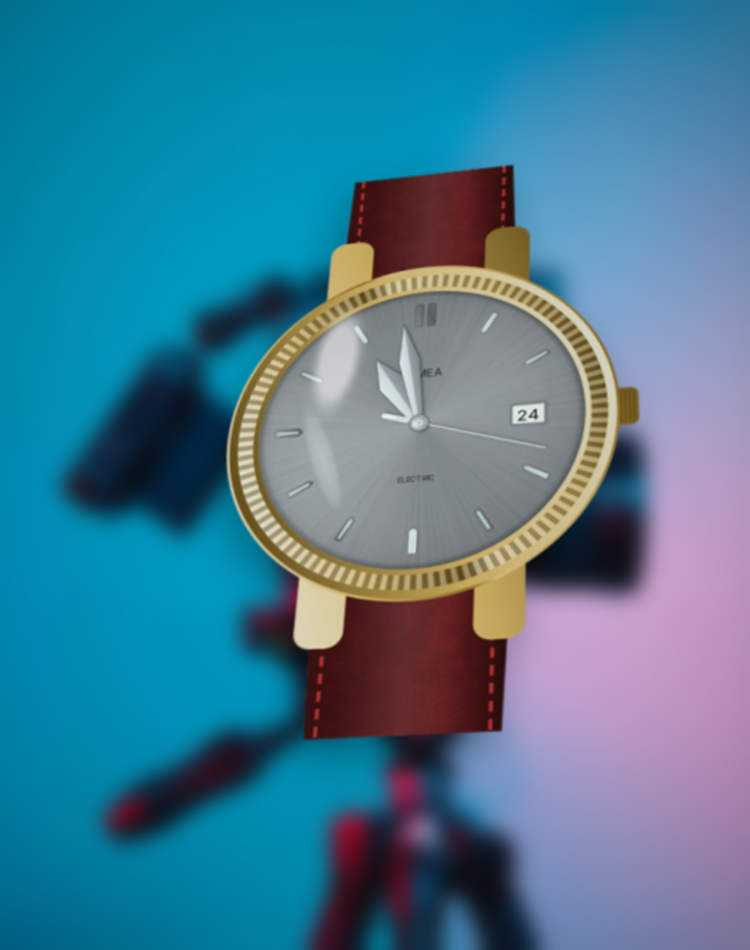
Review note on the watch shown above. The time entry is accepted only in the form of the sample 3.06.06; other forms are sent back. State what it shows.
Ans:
10.58.18
